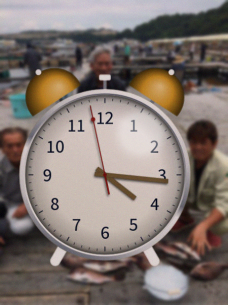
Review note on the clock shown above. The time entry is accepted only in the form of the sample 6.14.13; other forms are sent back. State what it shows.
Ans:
4.15.58
